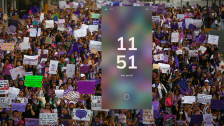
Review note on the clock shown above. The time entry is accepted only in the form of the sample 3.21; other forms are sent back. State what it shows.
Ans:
11.51
